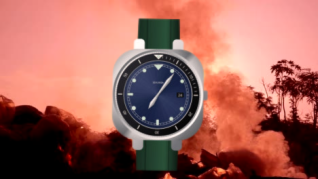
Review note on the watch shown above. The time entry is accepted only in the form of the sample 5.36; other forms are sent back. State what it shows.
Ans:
7.06
